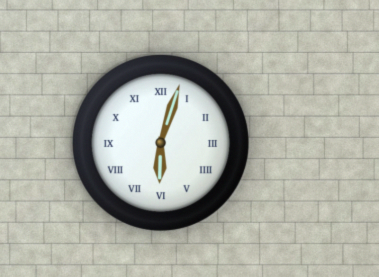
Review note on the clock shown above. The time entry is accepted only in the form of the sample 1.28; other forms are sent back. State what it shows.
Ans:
6.03
